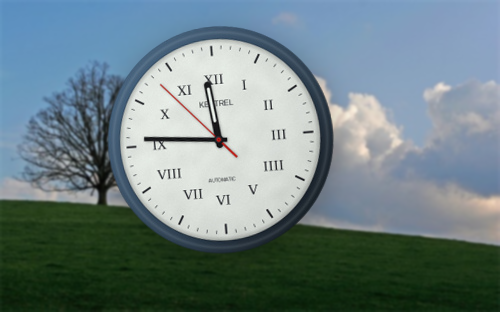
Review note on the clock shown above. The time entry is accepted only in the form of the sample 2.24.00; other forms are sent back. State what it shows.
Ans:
11.45.53
